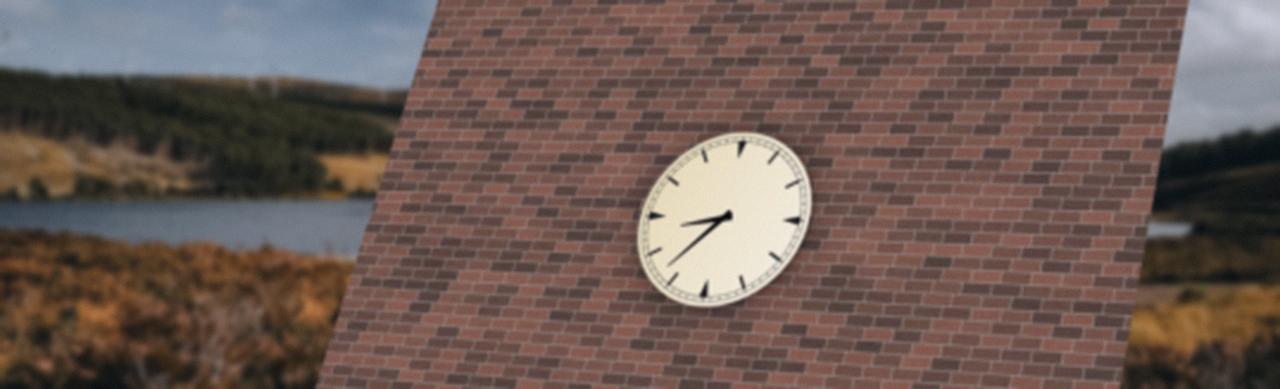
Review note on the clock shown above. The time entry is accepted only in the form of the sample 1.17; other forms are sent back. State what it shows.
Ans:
8.37
